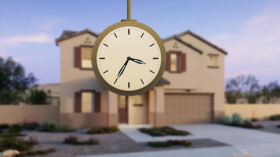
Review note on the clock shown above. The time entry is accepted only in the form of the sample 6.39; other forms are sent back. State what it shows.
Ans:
3.35
